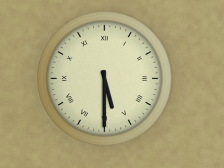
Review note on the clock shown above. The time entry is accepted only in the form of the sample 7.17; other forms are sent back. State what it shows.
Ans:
5.30
